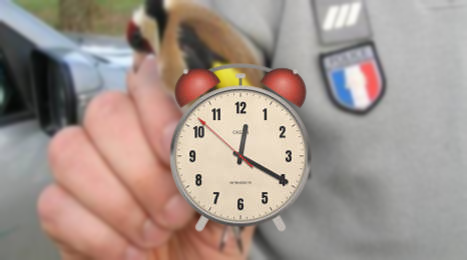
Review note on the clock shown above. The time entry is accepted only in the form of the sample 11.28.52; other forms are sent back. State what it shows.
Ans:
12.19.52
